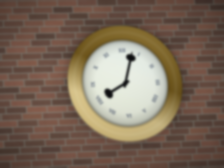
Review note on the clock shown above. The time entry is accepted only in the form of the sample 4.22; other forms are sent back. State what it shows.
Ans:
8.03
